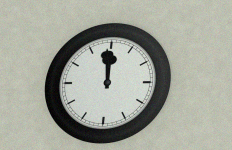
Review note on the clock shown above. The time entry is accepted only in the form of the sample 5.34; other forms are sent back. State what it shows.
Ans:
11.59
